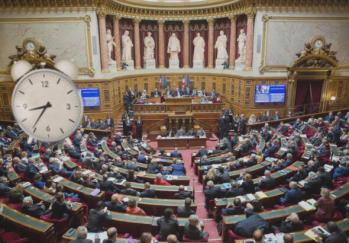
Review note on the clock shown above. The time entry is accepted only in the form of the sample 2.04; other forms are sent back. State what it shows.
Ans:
8.36
